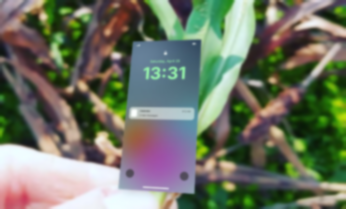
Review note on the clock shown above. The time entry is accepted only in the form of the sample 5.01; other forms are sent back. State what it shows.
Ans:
13.31
